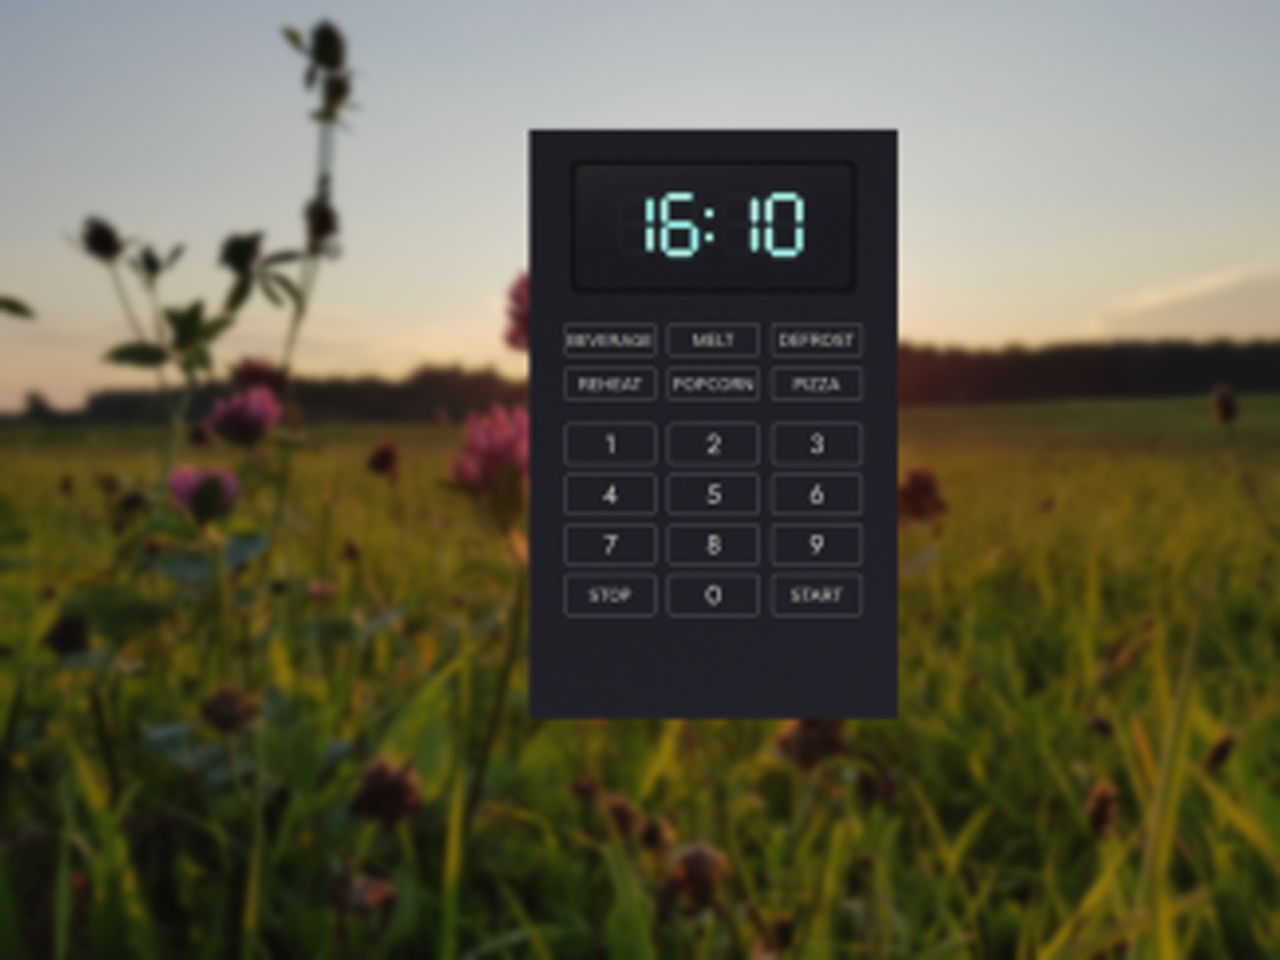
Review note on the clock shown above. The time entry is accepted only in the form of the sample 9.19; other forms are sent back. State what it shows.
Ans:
16.10
